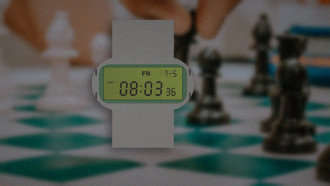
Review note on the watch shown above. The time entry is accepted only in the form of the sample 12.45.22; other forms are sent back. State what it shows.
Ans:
8.03.36
